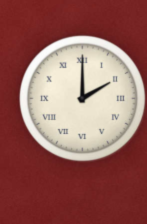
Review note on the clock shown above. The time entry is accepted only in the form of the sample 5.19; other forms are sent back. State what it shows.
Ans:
2.00
